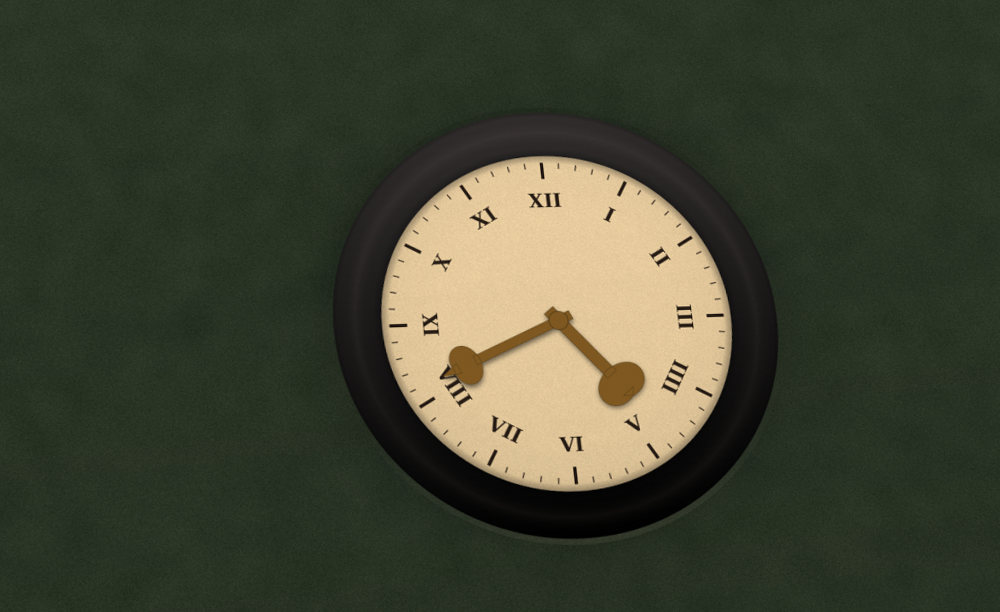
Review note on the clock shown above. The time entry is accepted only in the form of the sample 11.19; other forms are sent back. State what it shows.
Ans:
4.41
